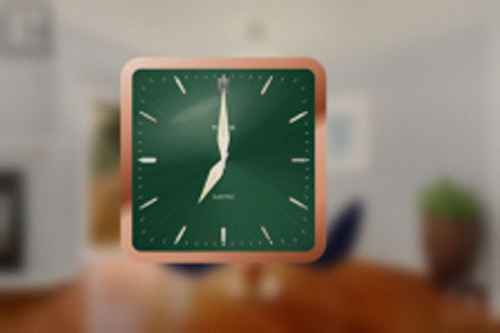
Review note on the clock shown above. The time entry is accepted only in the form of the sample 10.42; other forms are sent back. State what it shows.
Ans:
7.00
